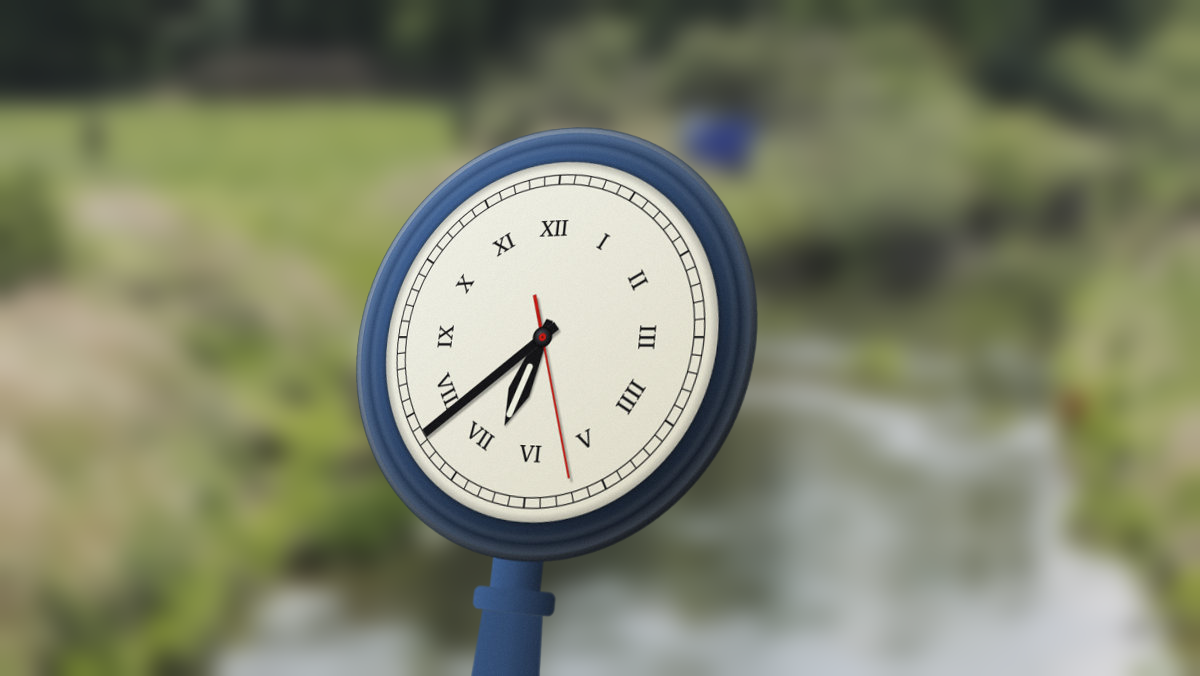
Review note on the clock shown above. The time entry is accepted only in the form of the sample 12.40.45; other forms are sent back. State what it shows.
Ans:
6.38.27
